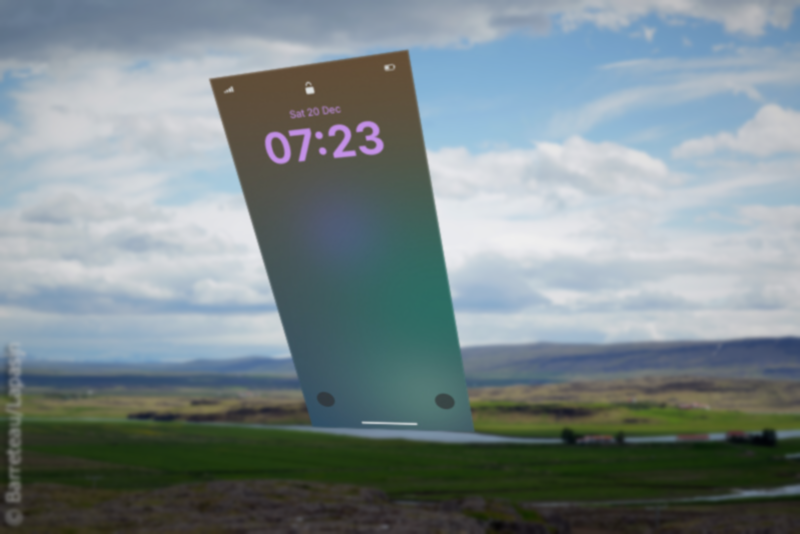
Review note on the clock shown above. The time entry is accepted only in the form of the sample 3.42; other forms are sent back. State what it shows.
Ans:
7.23
